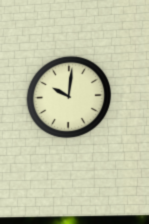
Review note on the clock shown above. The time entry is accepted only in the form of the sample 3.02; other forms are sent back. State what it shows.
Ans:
10.01
